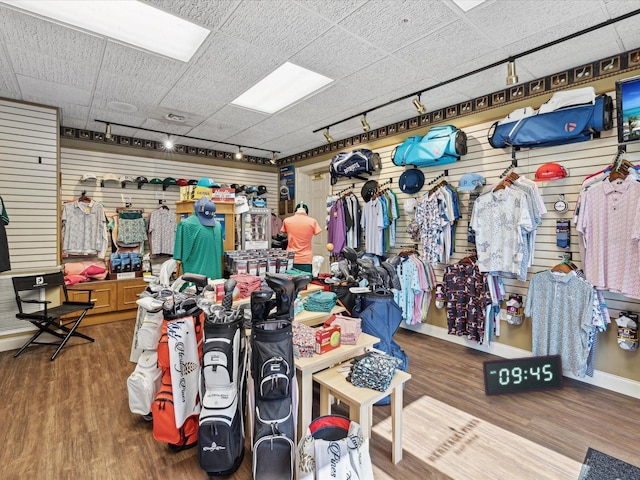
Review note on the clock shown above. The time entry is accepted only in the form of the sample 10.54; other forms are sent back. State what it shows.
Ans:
9.45
